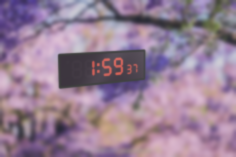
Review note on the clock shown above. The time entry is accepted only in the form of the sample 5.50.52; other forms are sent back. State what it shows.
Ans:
1.59.37
